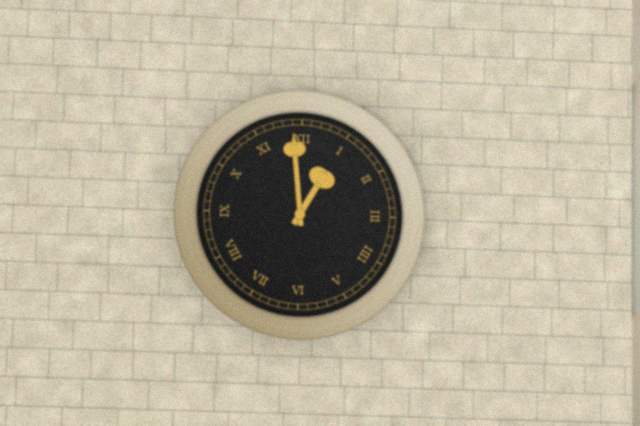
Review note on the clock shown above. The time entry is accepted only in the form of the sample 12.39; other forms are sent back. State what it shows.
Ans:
12.59
